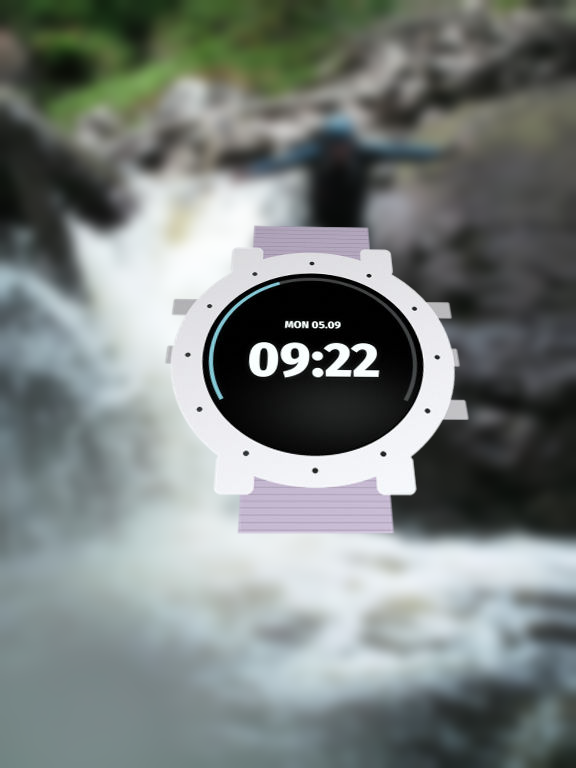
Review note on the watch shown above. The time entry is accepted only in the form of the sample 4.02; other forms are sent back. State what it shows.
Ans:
9.22
